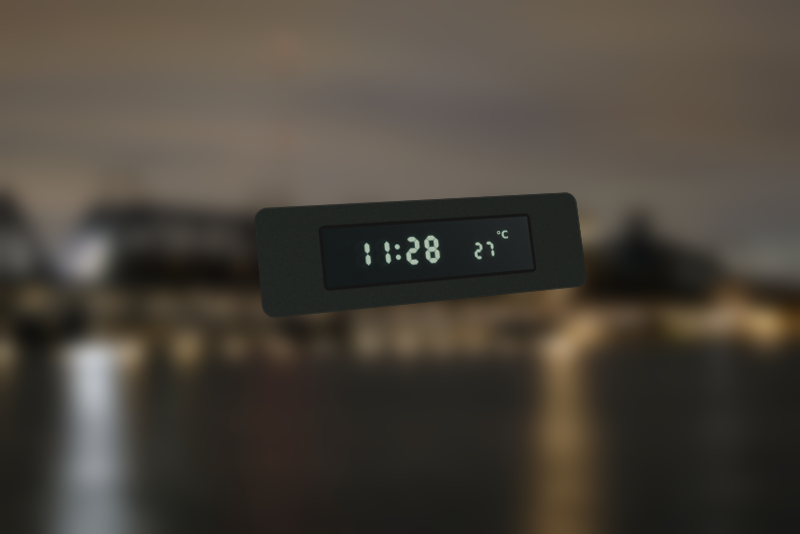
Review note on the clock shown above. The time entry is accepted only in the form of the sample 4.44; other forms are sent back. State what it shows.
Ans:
11.28
